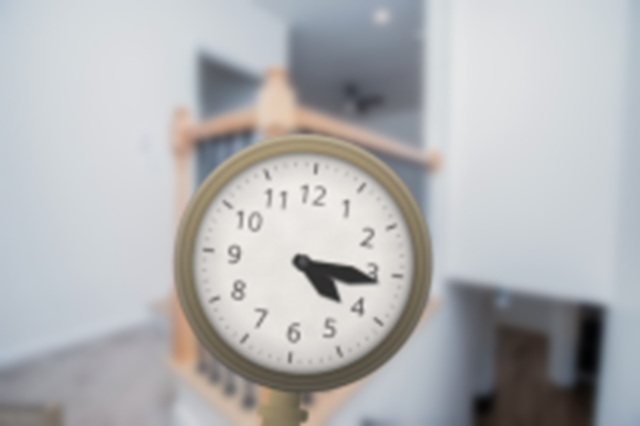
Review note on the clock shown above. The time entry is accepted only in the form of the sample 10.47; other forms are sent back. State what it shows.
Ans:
4.16
